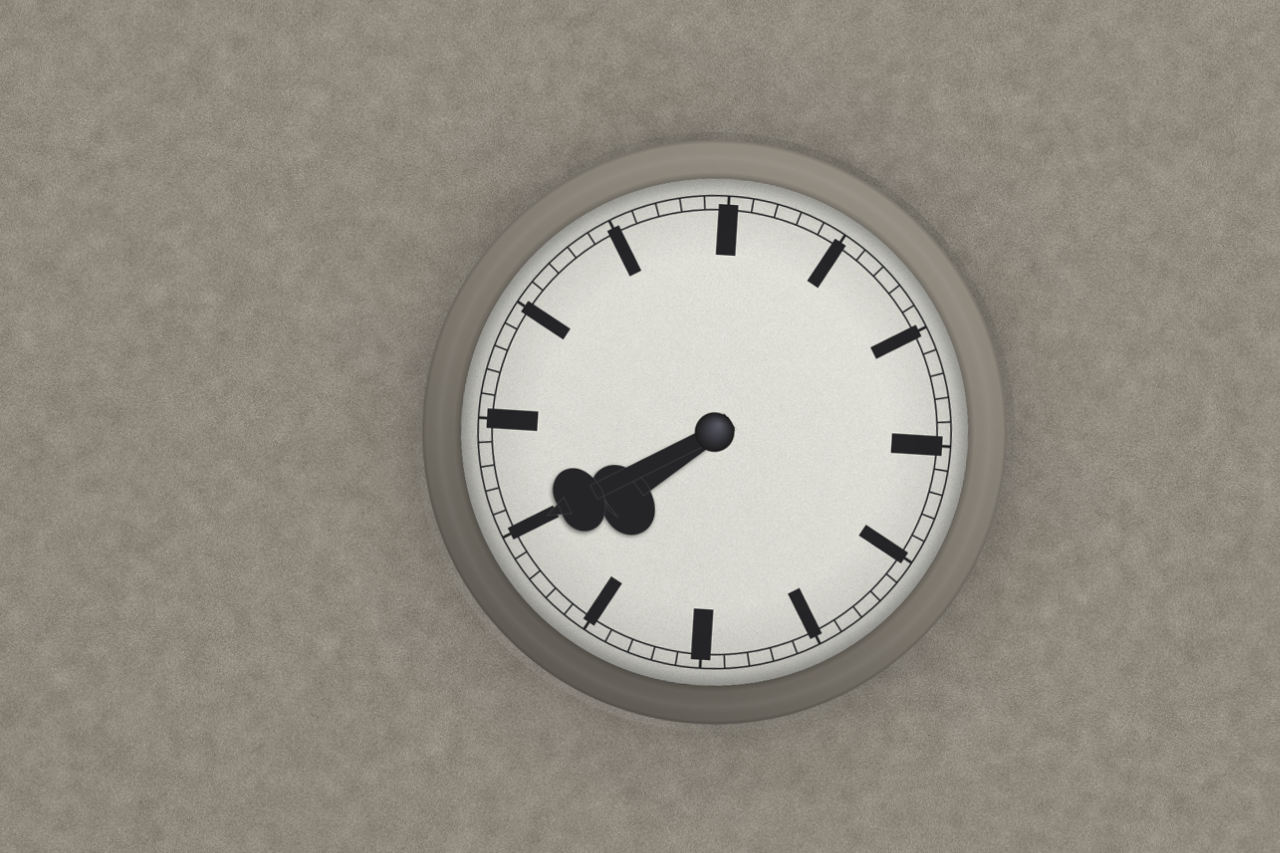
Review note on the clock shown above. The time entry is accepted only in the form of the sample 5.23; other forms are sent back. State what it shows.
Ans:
7.40
